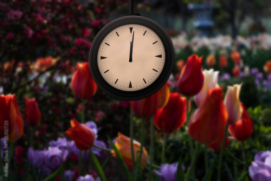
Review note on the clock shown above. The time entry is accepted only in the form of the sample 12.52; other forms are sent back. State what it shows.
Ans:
12.01
